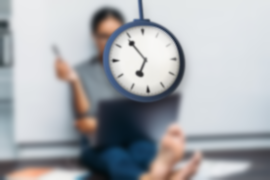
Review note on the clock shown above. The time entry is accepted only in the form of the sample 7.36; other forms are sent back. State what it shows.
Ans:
6.54
